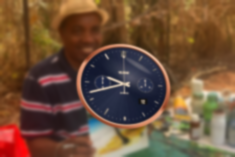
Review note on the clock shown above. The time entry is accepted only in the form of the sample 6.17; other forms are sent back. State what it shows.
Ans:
9.42
